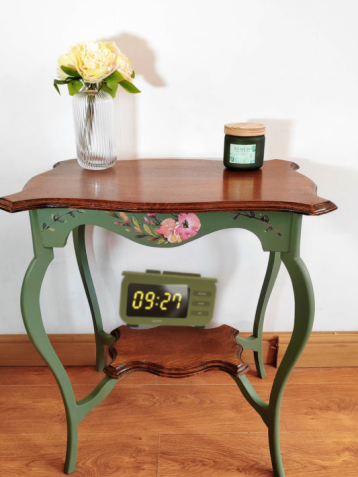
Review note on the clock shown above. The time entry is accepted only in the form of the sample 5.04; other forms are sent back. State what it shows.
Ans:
9.27
